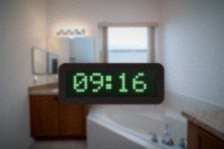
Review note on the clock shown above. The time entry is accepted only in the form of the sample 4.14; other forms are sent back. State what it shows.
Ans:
9.16
